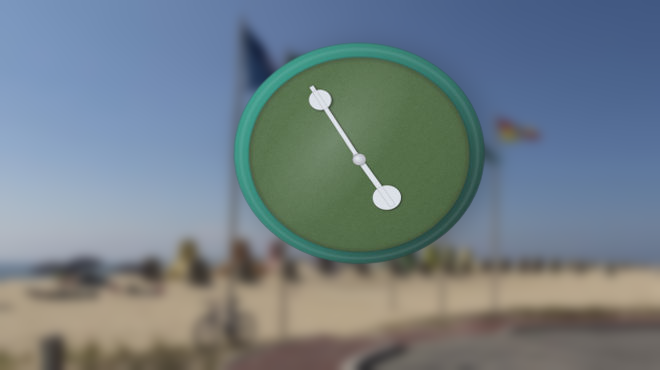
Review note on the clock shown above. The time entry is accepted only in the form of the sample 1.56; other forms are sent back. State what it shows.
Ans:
4.55
